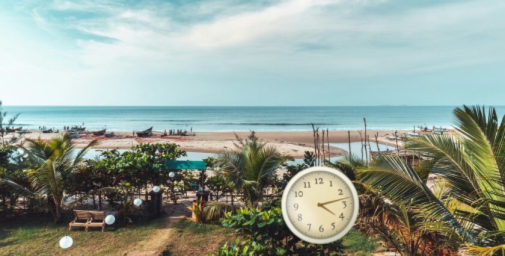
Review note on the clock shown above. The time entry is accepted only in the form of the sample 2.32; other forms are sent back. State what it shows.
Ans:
4.13
